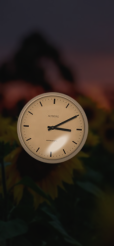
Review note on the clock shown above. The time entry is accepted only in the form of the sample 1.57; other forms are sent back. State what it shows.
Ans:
3.10
